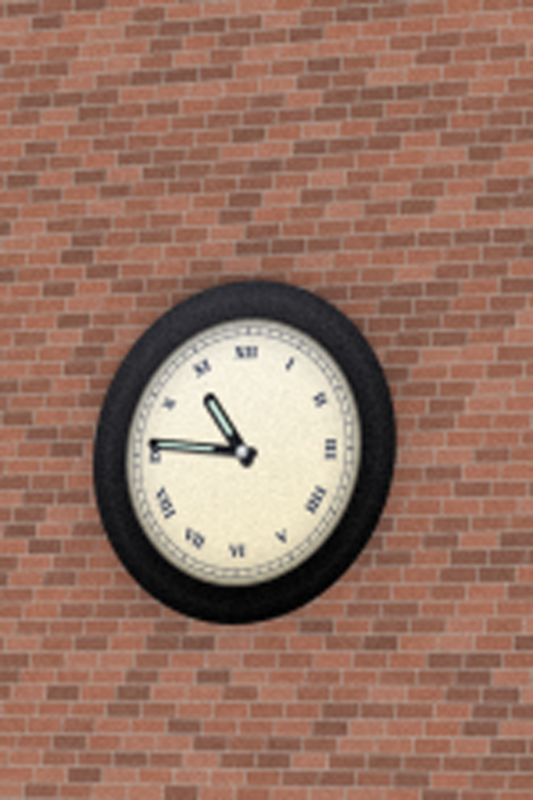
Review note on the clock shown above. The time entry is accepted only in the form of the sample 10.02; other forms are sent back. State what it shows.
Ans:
10.46
